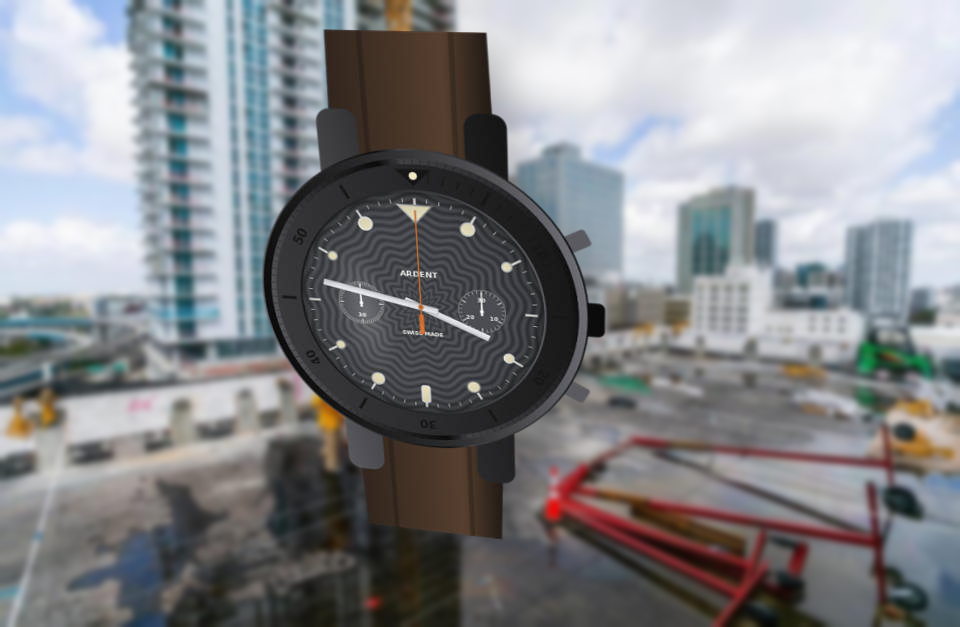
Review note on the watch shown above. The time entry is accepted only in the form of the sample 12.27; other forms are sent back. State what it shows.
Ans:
3.47
